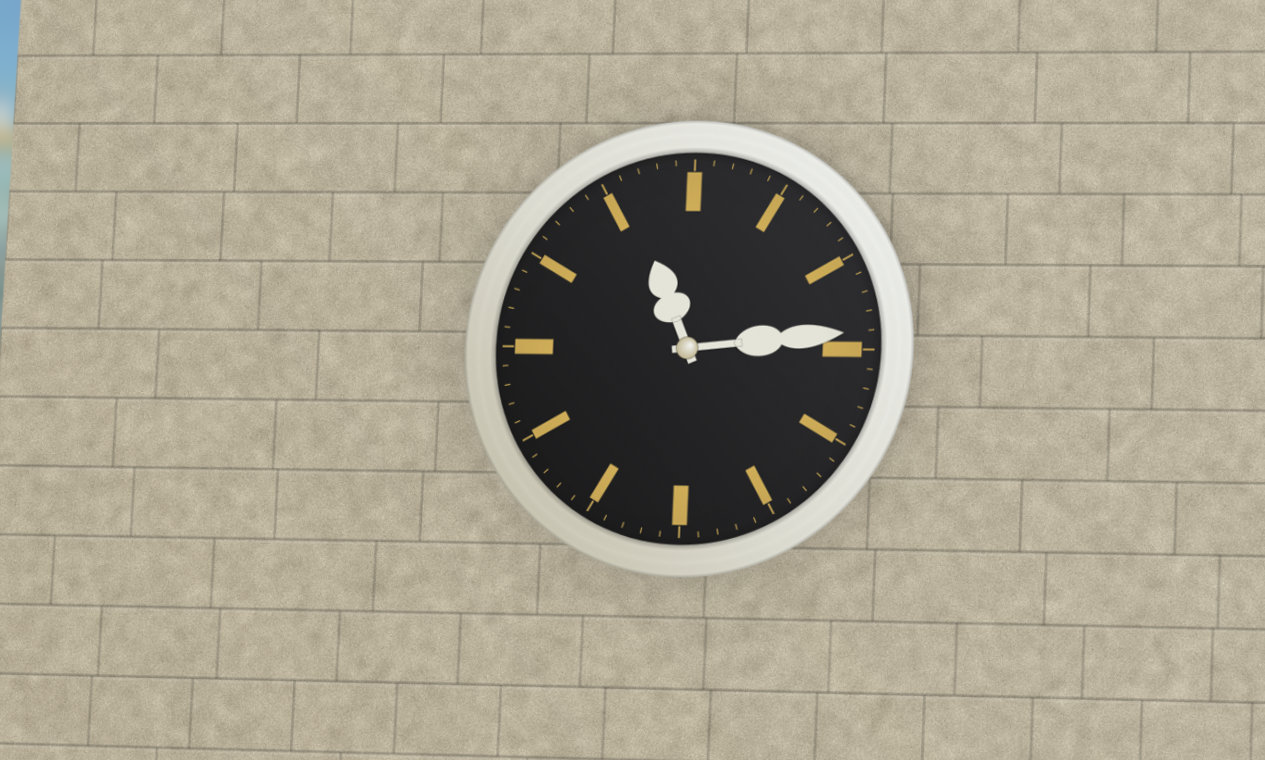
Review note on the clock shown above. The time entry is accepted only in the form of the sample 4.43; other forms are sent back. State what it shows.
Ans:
11.14
